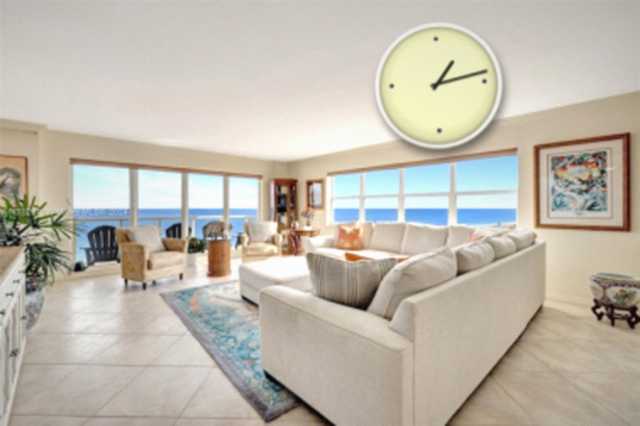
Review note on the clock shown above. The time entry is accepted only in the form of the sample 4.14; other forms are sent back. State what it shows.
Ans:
1.13
